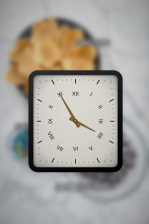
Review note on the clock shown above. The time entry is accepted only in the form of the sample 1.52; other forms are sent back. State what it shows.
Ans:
3.55
